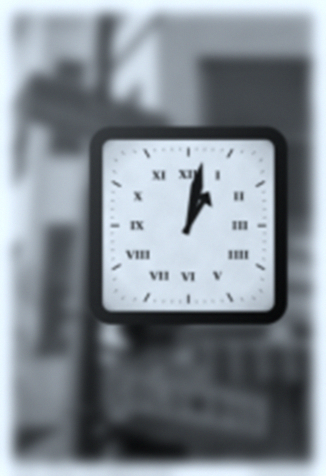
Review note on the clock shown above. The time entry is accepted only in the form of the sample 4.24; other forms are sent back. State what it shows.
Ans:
1.02
